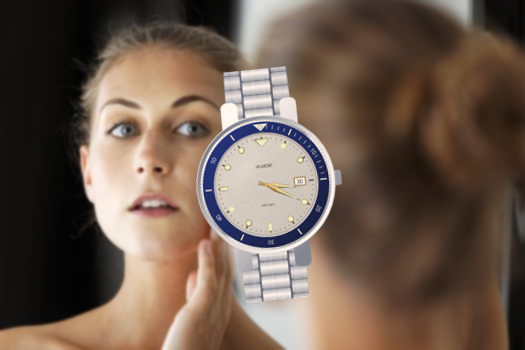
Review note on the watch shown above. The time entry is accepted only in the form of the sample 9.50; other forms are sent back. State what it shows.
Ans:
3.20
